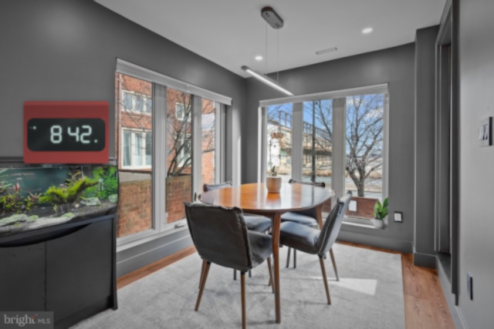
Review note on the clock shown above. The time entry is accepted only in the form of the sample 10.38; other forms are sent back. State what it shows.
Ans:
8.42
